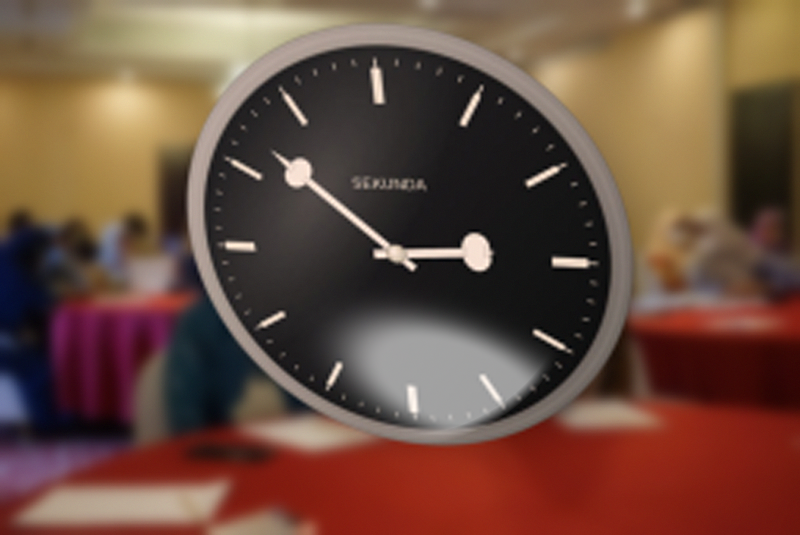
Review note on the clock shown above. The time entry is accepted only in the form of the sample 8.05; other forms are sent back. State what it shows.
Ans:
2.52
